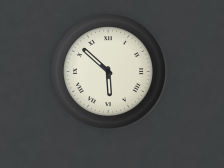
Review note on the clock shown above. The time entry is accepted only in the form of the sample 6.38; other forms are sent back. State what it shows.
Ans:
5.52
